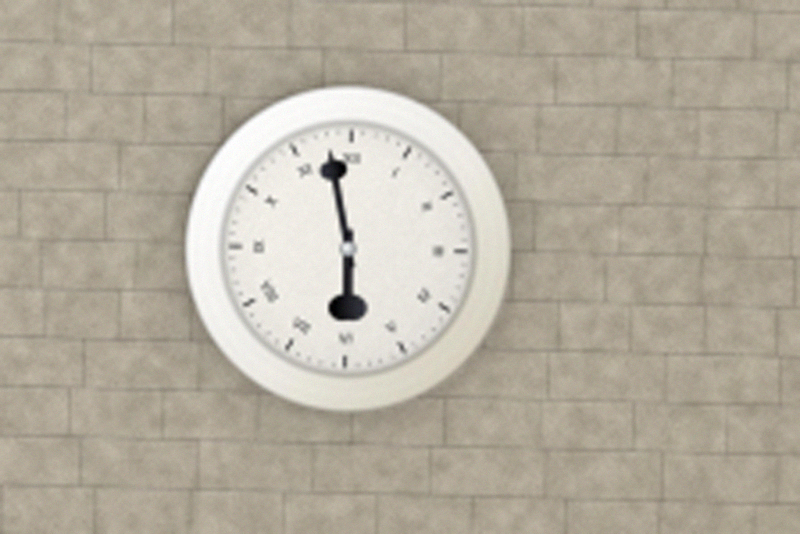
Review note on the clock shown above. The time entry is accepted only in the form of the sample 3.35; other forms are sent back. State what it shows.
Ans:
5.58
